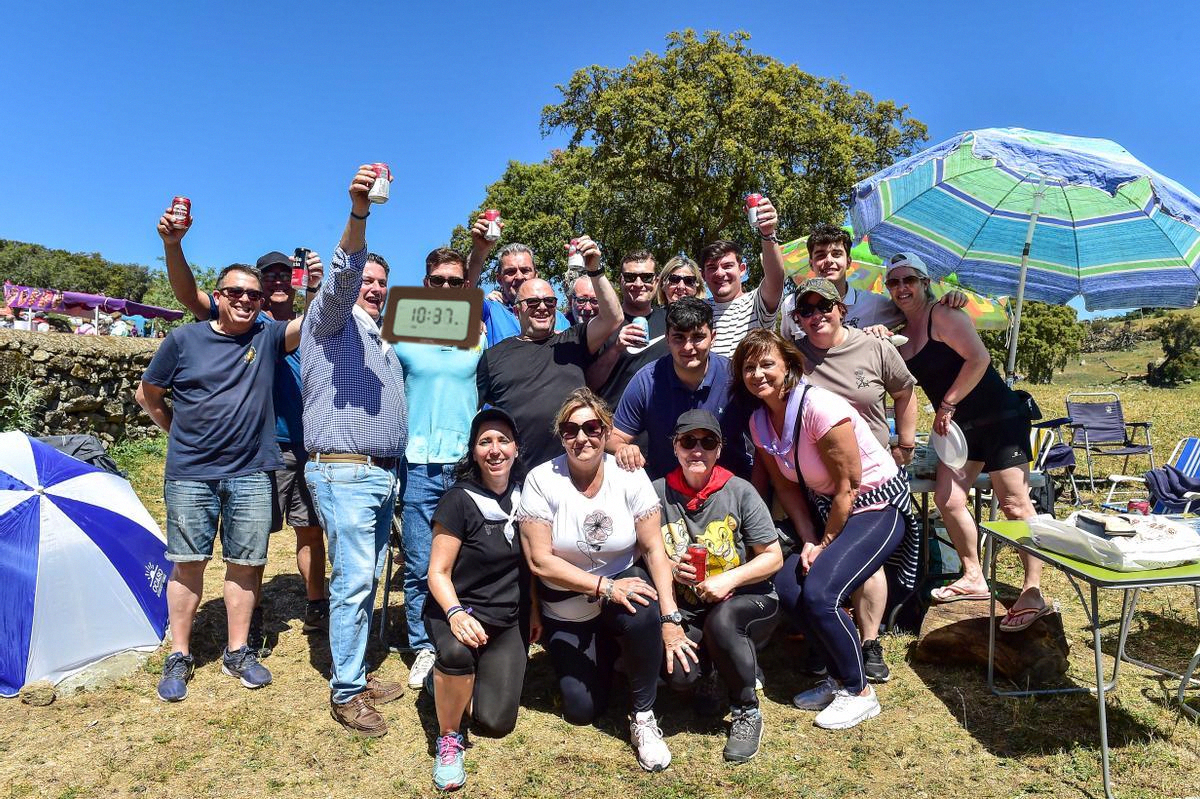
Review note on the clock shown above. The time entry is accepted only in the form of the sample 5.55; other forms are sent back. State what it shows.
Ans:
10.37
